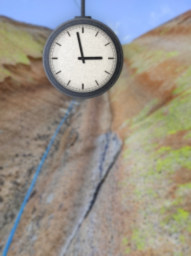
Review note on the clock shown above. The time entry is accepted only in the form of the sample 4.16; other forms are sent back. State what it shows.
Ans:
2.58
